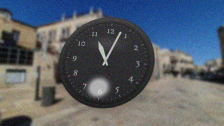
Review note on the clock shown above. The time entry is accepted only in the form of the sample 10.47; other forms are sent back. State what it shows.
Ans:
11.03
